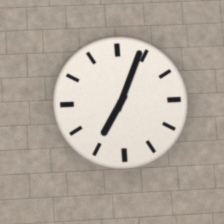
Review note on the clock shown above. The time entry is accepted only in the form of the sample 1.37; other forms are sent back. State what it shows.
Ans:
7.04
